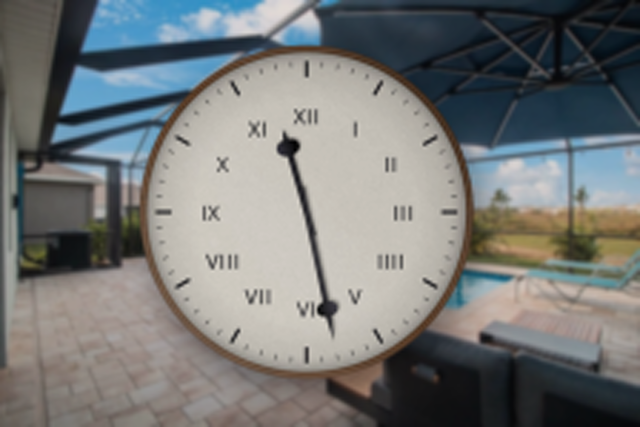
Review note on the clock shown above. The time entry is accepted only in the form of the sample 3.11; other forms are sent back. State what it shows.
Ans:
11.28
